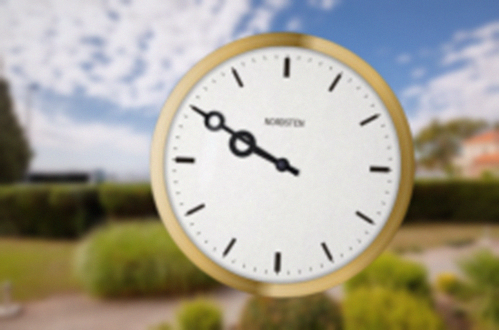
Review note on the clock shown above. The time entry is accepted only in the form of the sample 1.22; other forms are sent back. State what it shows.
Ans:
9.50
